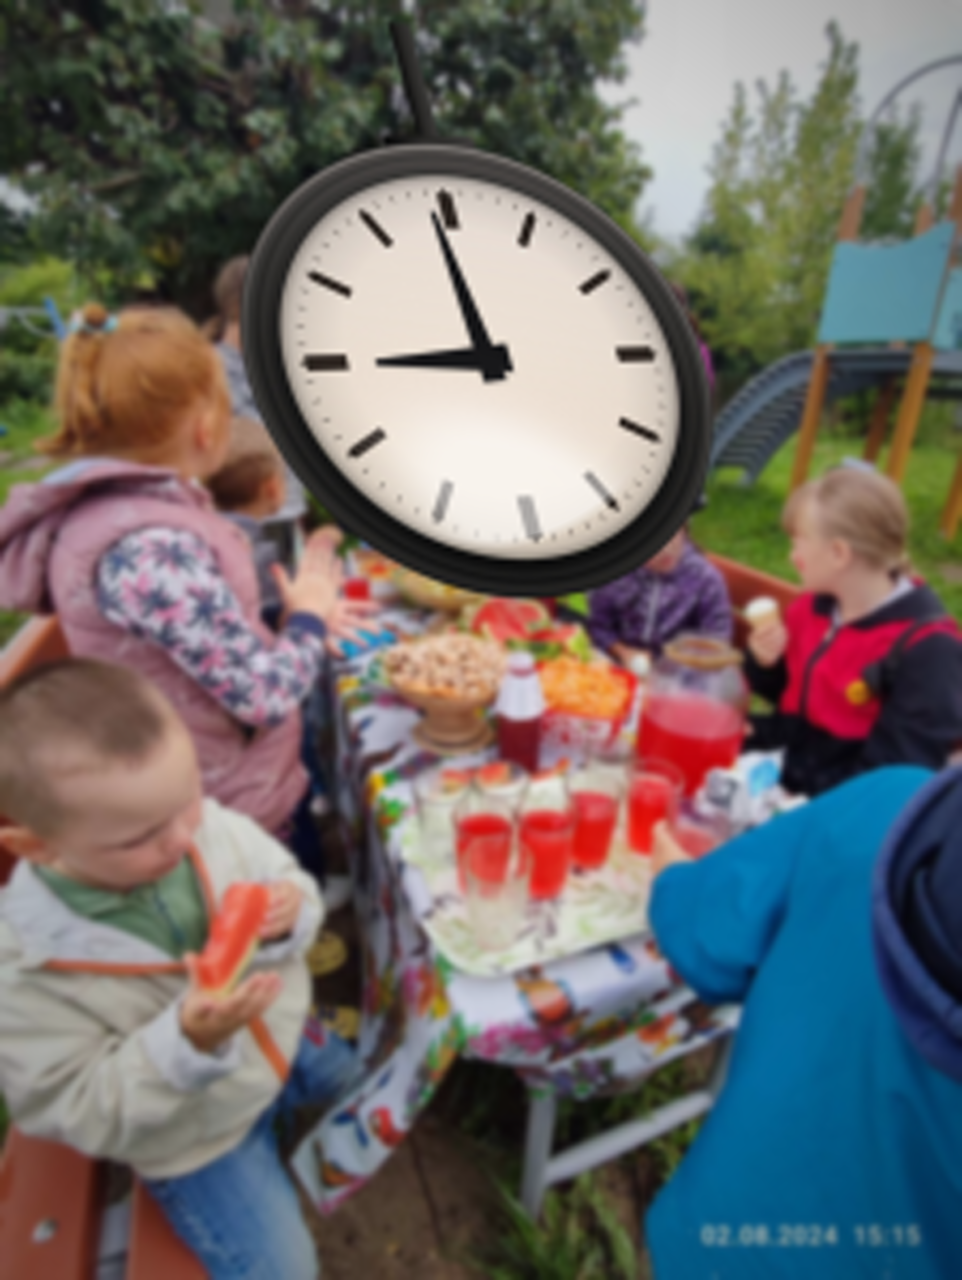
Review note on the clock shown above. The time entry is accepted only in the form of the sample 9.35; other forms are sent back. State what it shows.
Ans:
8.59
